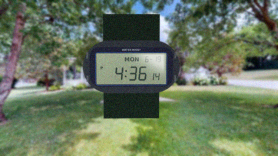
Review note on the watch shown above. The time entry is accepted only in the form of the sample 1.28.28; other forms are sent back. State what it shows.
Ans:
4.36.14
